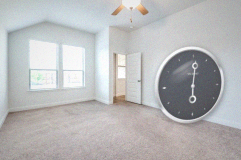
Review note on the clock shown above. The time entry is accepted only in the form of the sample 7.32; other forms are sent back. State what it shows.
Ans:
6.01
